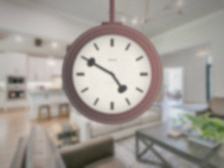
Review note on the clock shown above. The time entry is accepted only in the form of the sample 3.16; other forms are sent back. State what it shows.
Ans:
4.50
